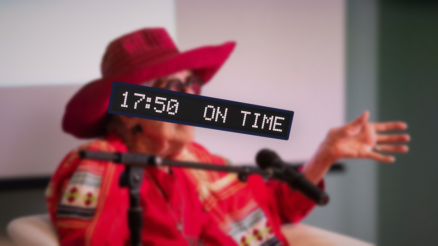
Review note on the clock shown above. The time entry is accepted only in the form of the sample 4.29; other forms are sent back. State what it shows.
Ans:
17.50
